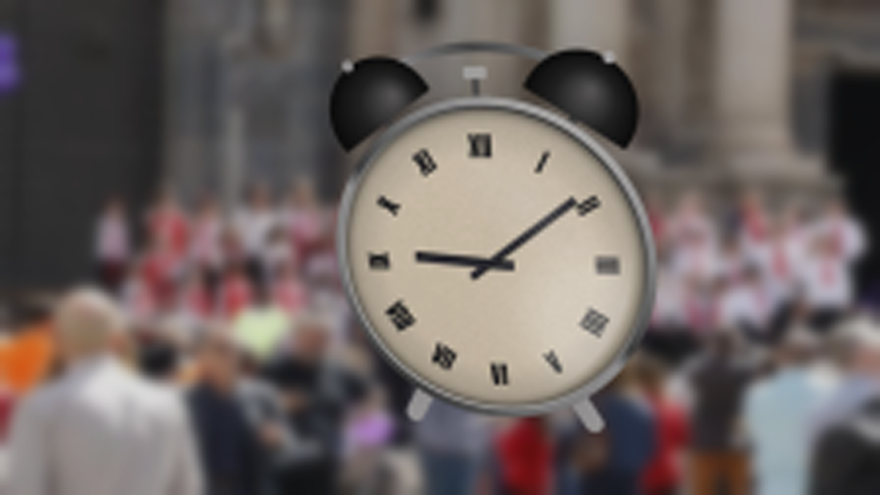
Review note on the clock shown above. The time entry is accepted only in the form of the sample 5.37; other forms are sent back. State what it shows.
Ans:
9.09
